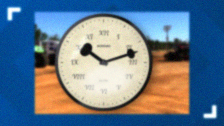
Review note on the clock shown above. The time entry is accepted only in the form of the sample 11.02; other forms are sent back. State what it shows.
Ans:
10.12
